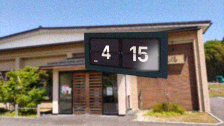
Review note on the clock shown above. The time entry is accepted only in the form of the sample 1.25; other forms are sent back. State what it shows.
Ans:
4.15
